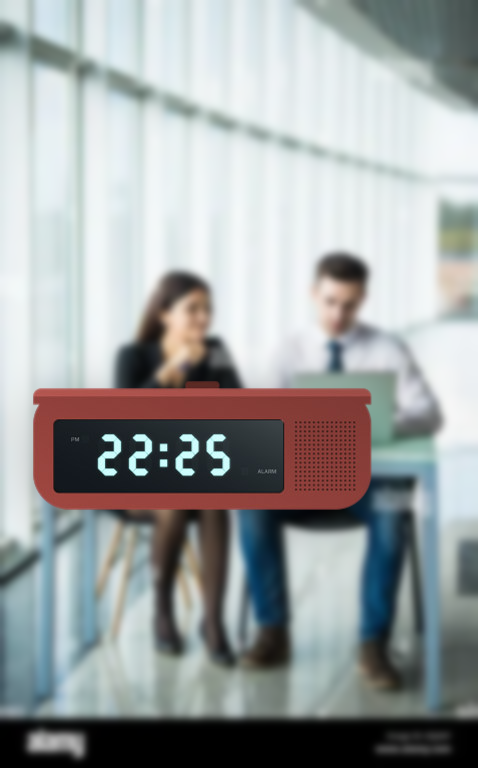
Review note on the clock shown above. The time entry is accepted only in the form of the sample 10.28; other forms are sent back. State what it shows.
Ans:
22.25
